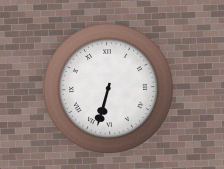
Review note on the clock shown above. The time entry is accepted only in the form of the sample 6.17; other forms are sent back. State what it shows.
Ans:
6.33
